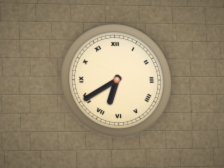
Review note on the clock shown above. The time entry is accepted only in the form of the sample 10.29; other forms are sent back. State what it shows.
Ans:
6.40
